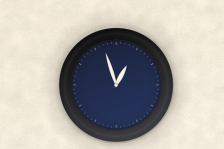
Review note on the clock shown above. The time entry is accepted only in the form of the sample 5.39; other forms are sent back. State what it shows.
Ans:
12.57
